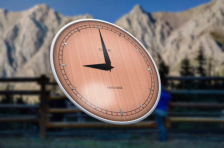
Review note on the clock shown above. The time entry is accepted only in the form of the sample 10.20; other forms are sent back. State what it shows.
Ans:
9.00
